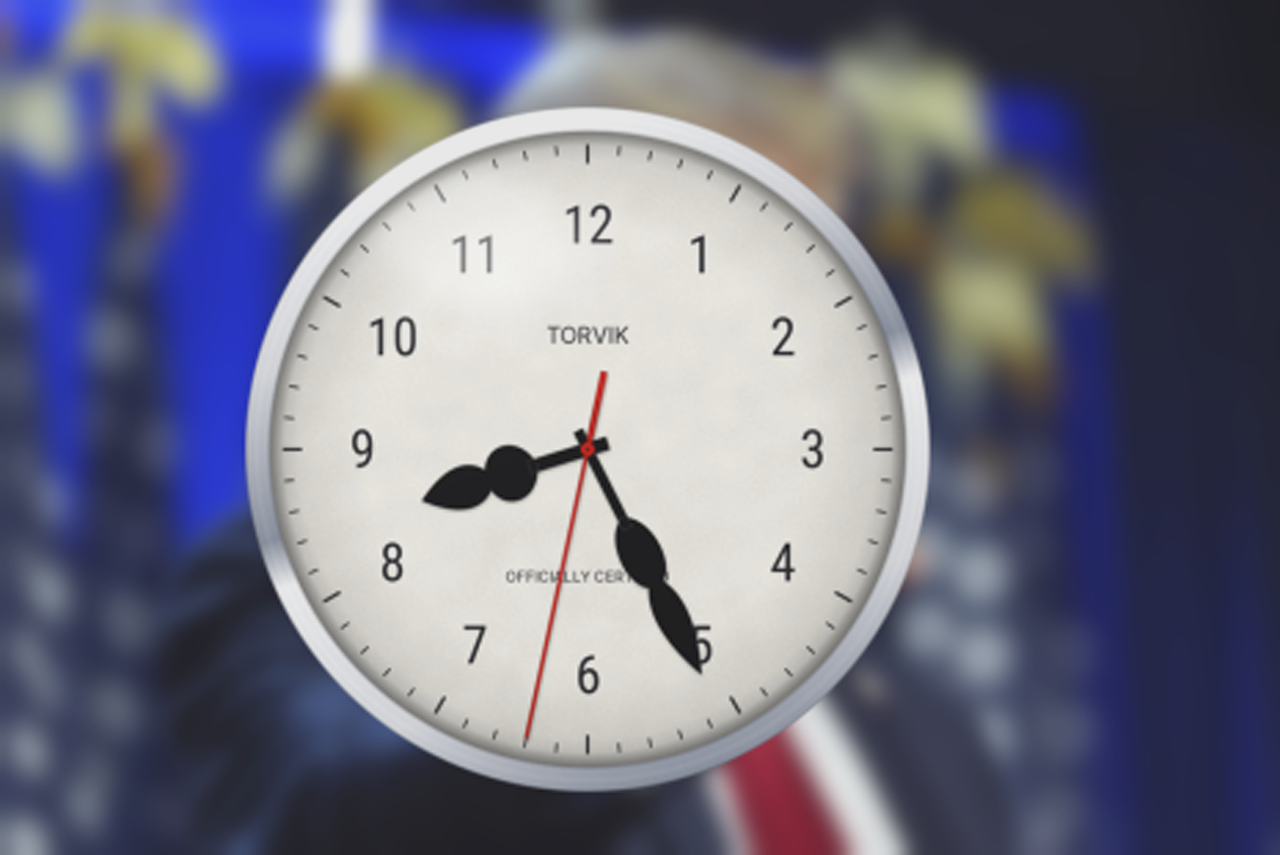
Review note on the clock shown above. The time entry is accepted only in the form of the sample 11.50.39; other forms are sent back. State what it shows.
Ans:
8.25.32
